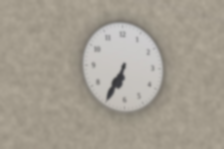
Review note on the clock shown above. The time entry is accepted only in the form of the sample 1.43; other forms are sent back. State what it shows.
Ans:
6.35
